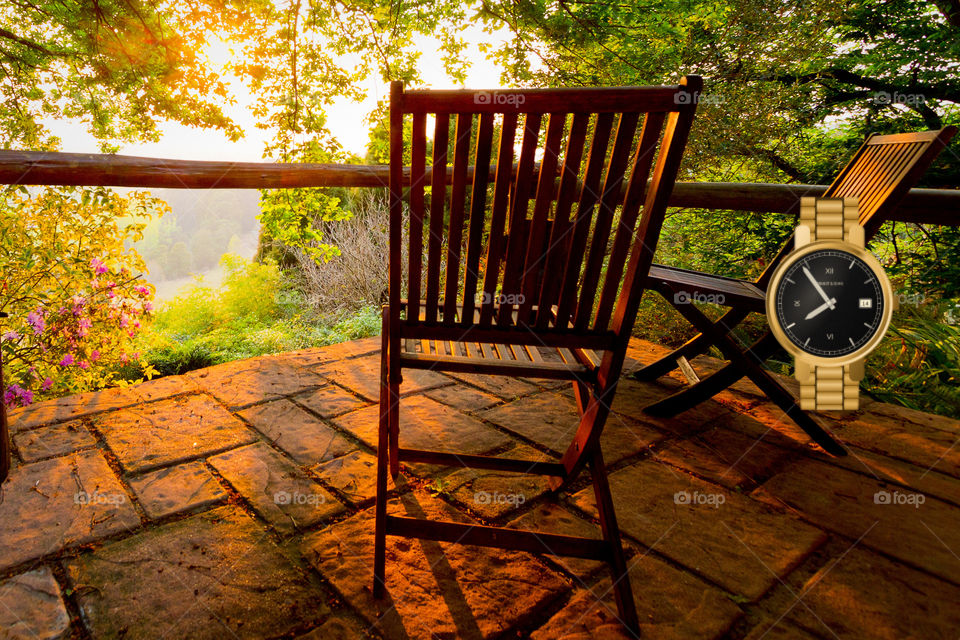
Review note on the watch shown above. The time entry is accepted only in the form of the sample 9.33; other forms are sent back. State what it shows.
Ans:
7.54
